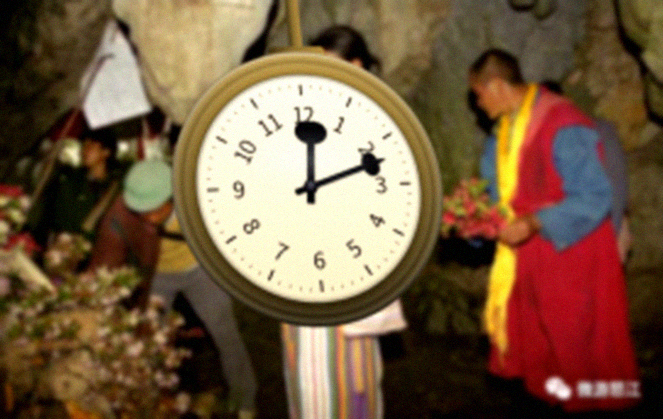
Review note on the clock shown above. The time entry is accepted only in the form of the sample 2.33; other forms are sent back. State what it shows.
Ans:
12.12
